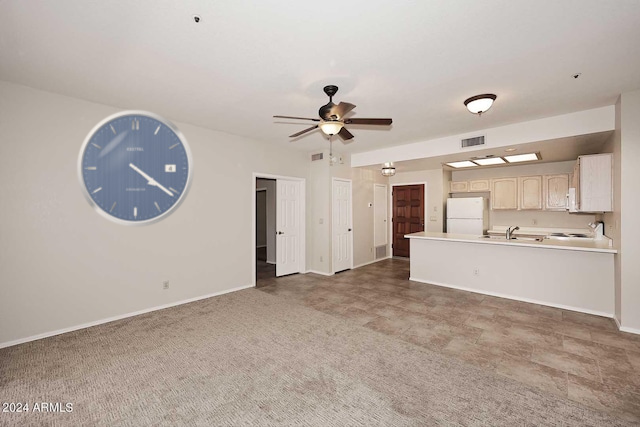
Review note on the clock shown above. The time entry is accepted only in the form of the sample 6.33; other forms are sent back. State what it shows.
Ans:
4.21
